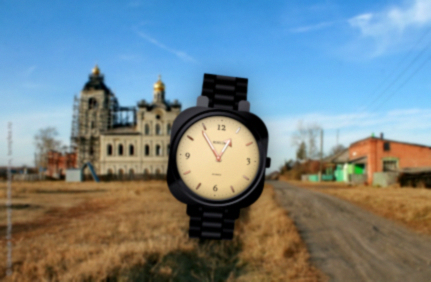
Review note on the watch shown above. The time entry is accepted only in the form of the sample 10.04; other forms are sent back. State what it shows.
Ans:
12.54
